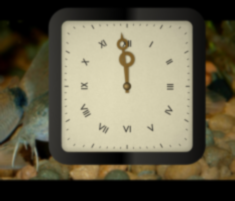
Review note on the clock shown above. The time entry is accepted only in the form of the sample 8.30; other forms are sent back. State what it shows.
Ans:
11.59
